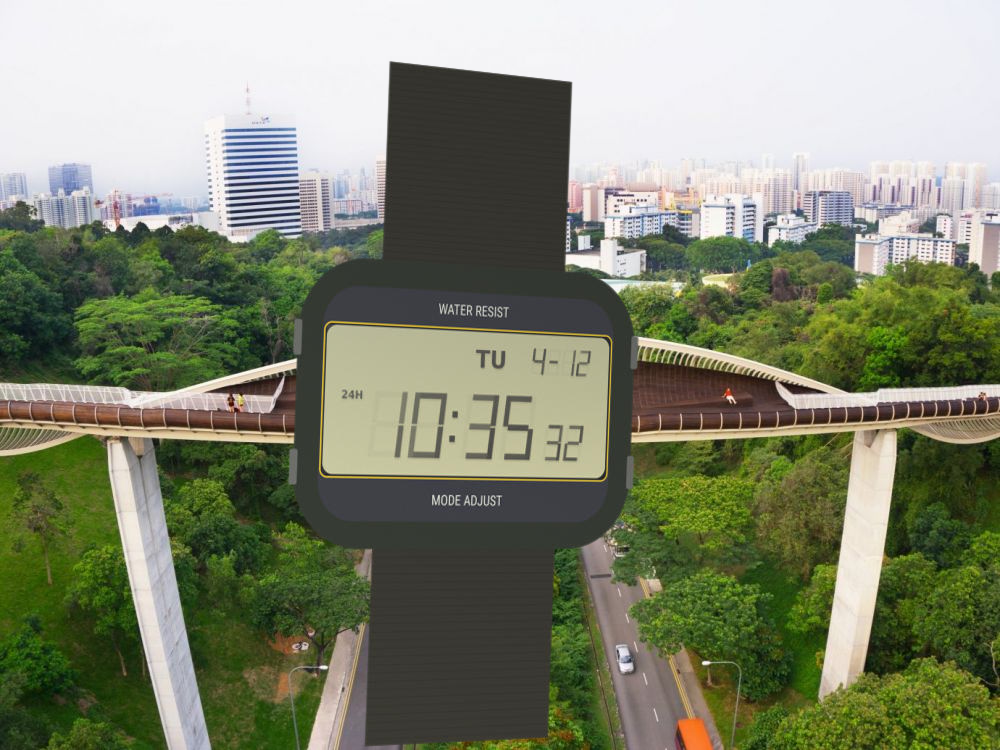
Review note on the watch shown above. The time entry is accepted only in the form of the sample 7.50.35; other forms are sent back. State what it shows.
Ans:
10.35.32
